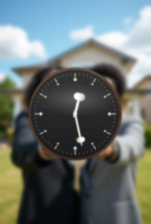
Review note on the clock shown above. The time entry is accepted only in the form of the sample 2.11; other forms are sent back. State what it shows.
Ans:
12.28
